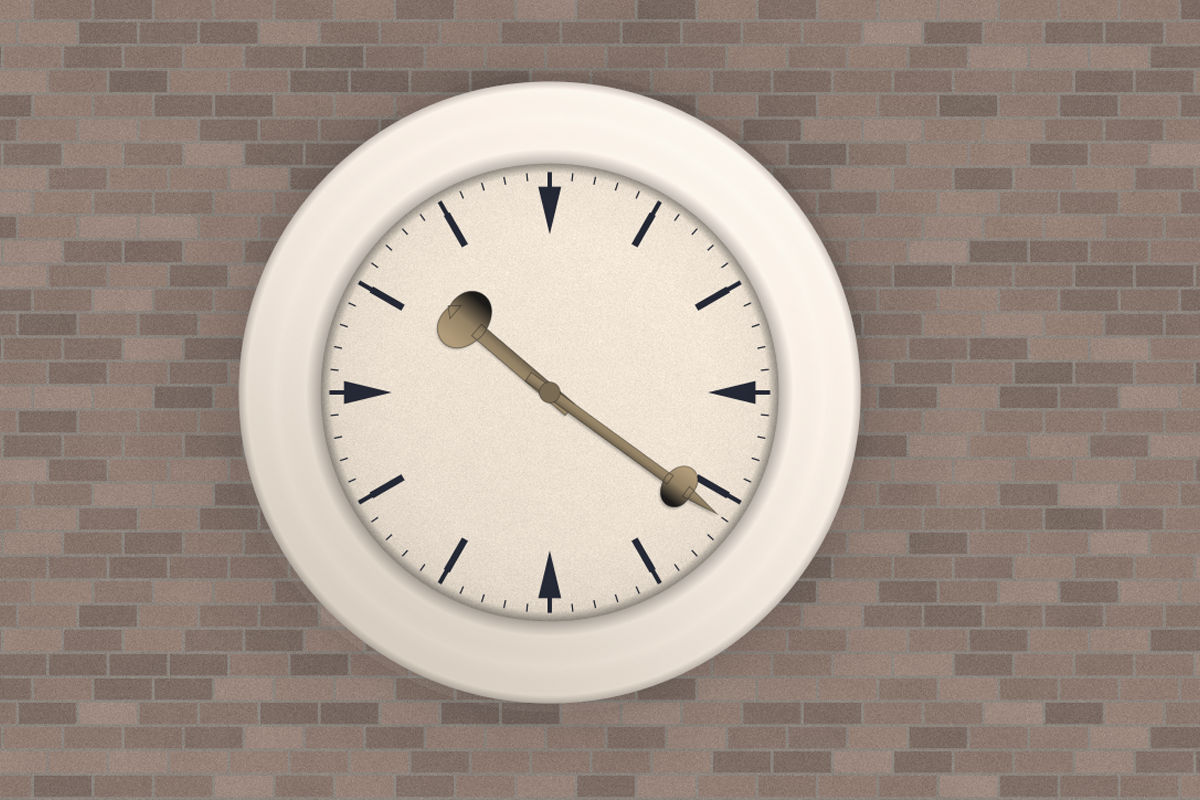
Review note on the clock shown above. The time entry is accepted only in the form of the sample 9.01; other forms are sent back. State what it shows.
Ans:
10.21
